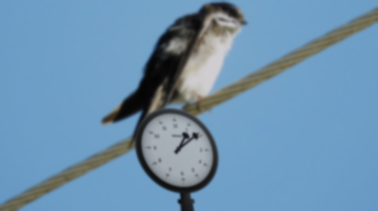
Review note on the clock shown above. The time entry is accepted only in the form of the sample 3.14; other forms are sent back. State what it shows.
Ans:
1.09
